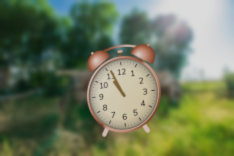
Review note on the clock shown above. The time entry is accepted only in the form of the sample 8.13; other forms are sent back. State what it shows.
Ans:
10.56
